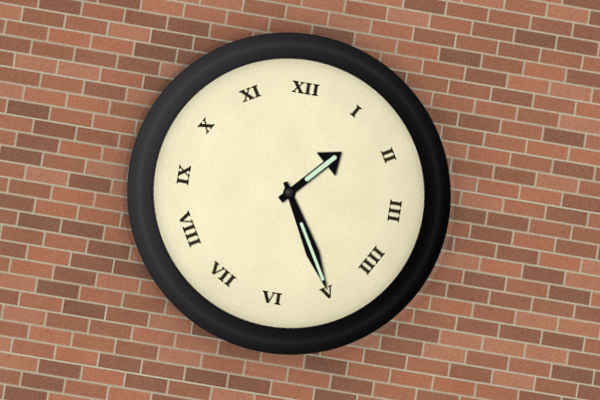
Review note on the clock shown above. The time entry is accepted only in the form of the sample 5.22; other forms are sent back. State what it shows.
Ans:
1.25
